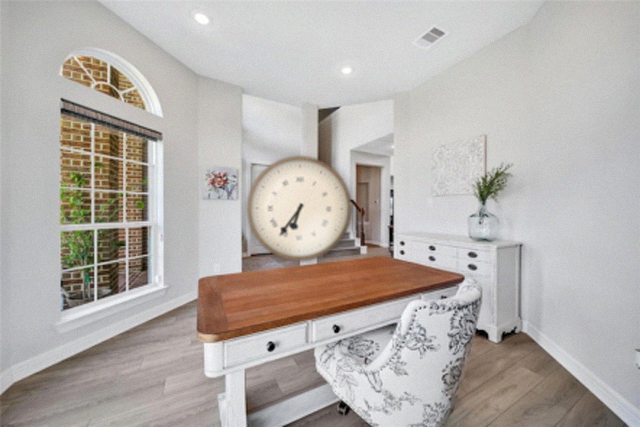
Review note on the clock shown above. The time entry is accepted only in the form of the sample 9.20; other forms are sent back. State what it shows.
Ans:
6.36
